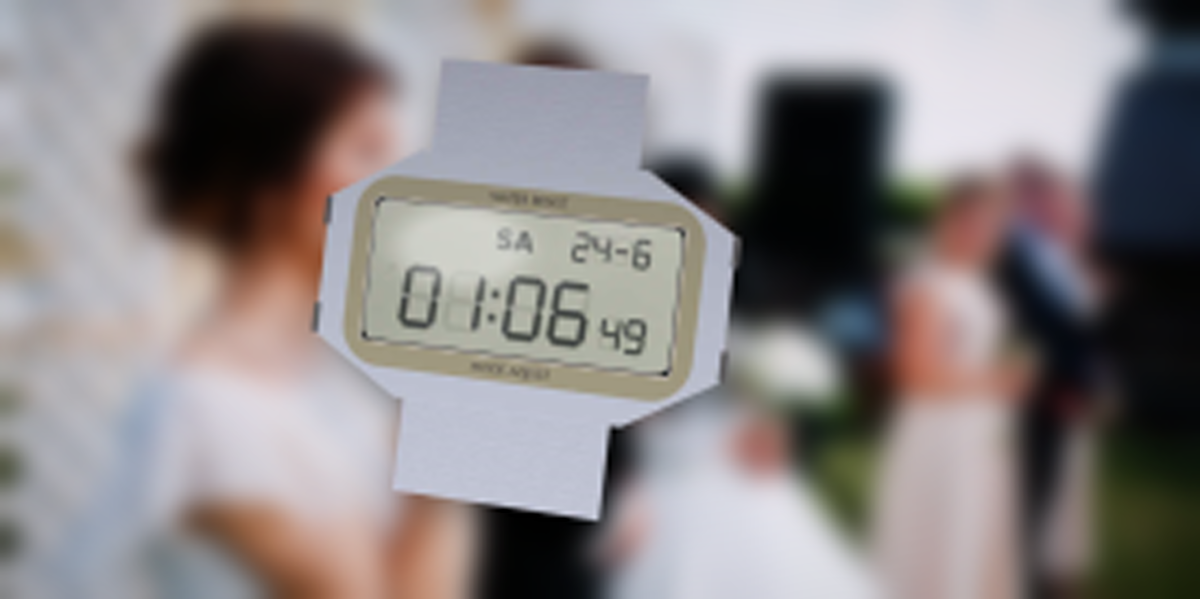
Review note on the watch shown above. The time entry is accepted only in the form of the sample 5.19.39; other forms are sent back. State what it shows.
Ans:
1.06.49
